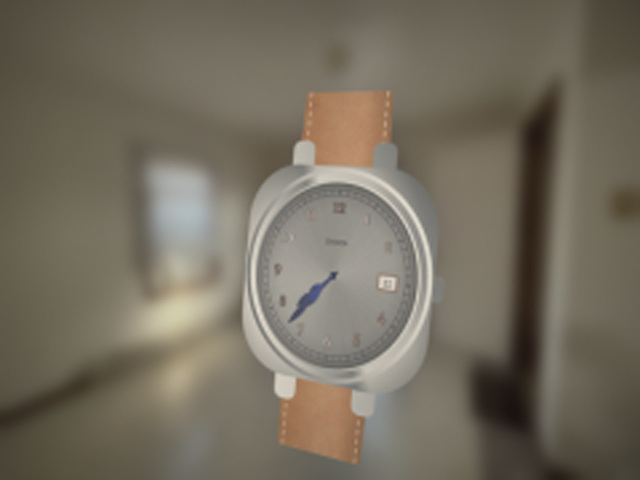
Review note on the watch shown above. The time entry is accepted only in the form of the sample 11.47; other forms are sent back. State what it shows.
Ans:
7.37
